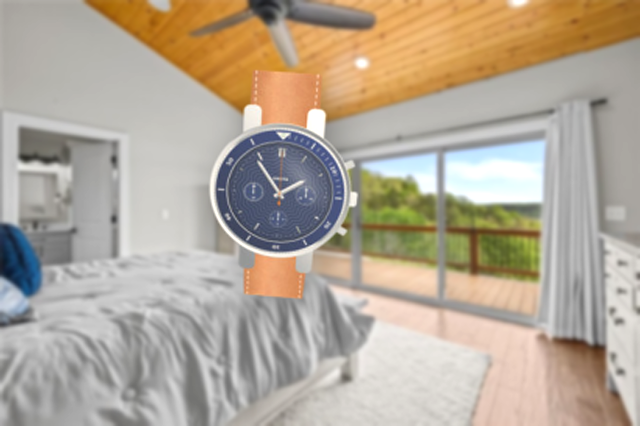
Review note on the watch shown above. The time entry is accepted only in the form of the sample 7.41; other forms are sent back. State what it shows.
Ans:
1.54
